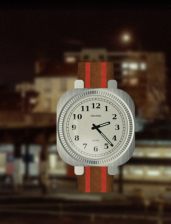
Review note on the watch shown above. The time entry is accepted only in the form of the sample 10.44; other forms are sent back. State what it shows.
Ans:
2.23
